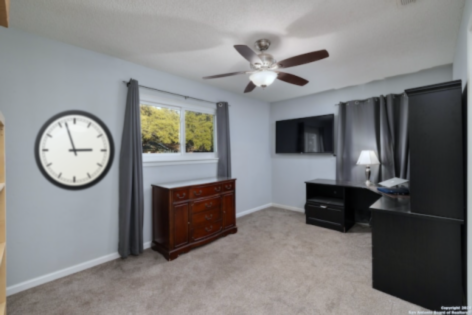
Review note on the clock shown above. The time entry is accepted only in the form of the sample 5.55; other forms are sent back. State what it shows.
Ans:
2.57
